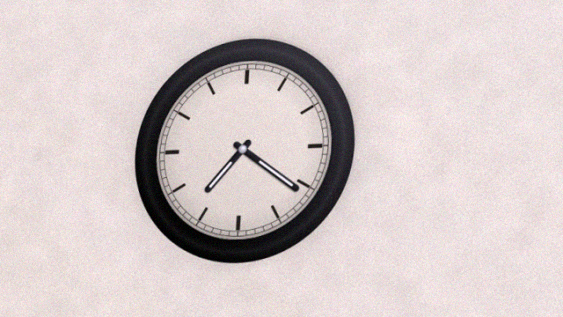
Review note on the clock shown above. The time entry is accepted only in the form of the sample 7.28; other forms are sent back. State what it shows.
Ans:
7.21
